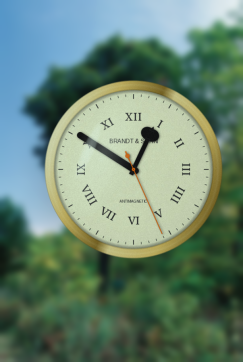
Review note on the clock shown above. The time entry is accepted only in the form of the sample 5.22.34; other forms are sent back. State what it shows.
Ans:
12.50.26
